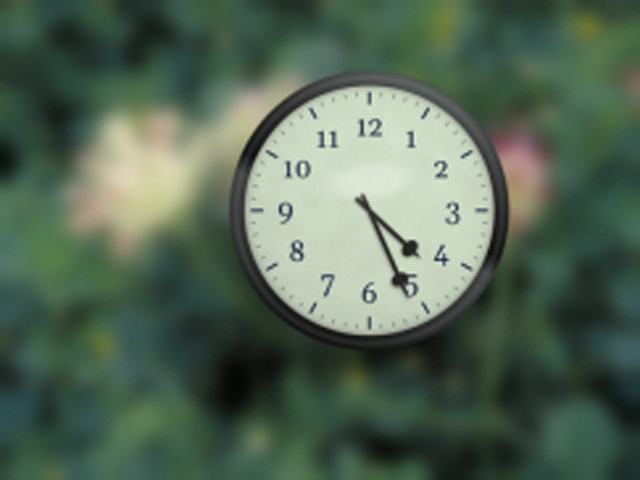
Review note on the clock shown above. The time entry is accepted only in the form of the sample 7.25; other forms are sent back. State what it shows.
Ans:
4.26
